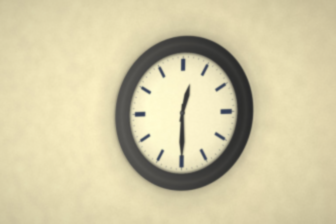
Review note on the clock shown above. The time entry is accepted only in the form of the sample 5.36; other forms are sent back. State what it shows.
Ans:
12.30
